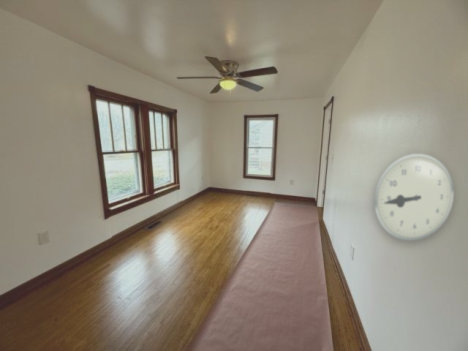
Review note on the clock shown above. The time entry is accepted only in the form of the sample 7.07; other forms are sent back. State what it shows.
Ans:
8.44
